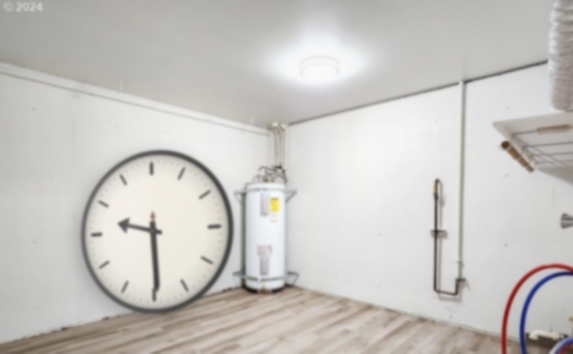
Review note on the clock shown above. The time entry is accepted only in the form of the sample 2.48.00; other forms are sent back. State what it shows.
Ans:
9.29.30
